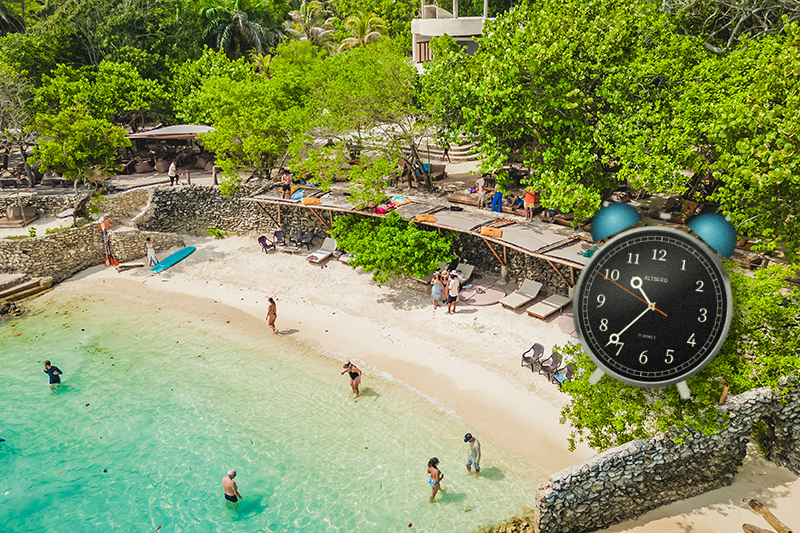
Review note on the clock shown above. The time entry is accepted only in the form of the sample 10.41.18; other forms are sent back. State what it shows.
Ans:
10.36.49
